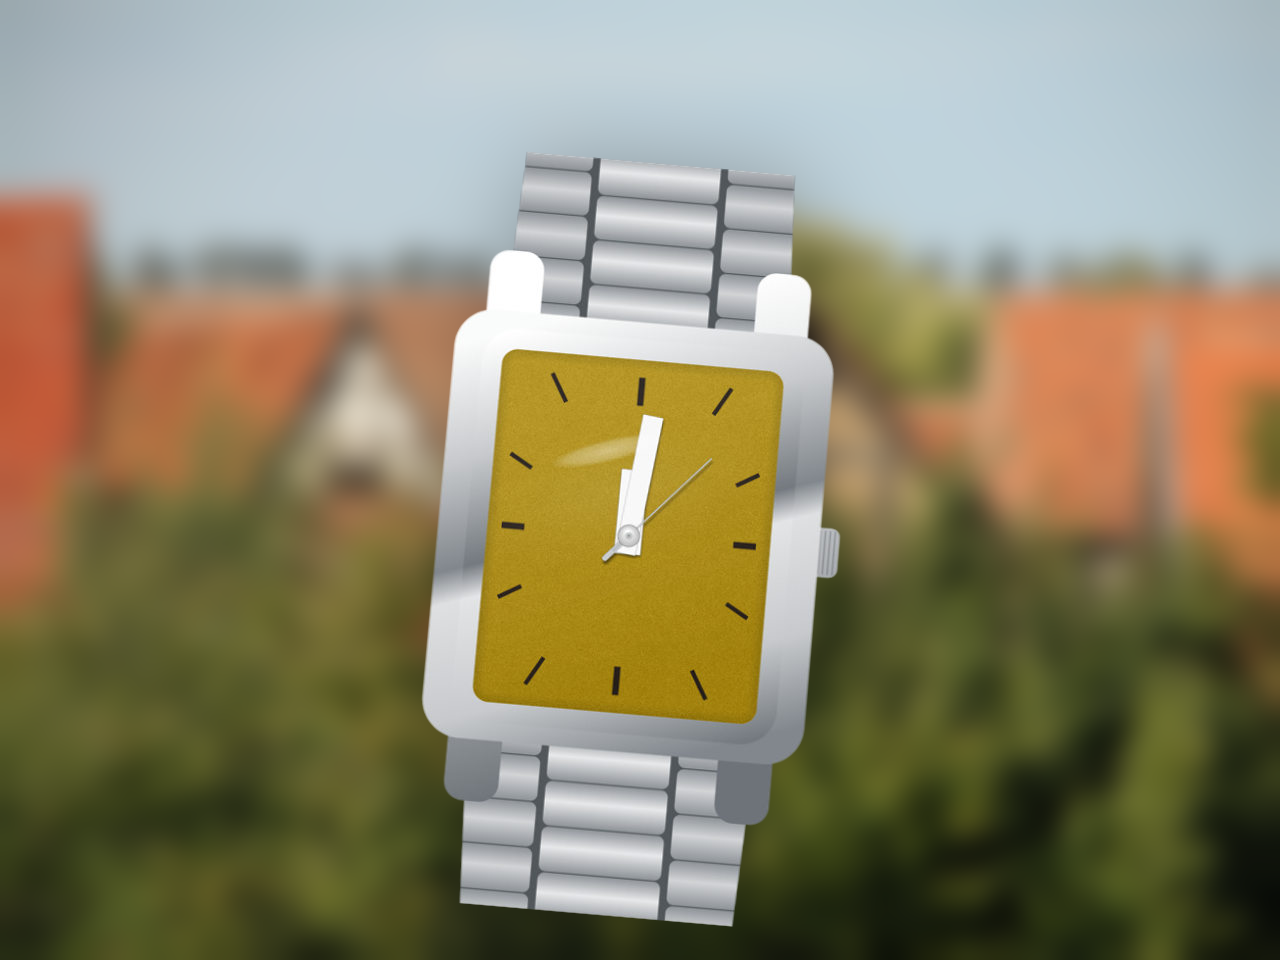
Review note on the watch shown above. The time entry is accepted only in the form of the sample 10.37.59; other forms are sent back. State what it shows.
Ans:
12.01.07
